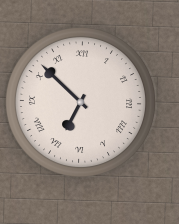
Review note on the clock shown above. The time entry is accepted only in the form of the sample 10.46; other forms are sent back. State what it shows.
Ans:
6.52
